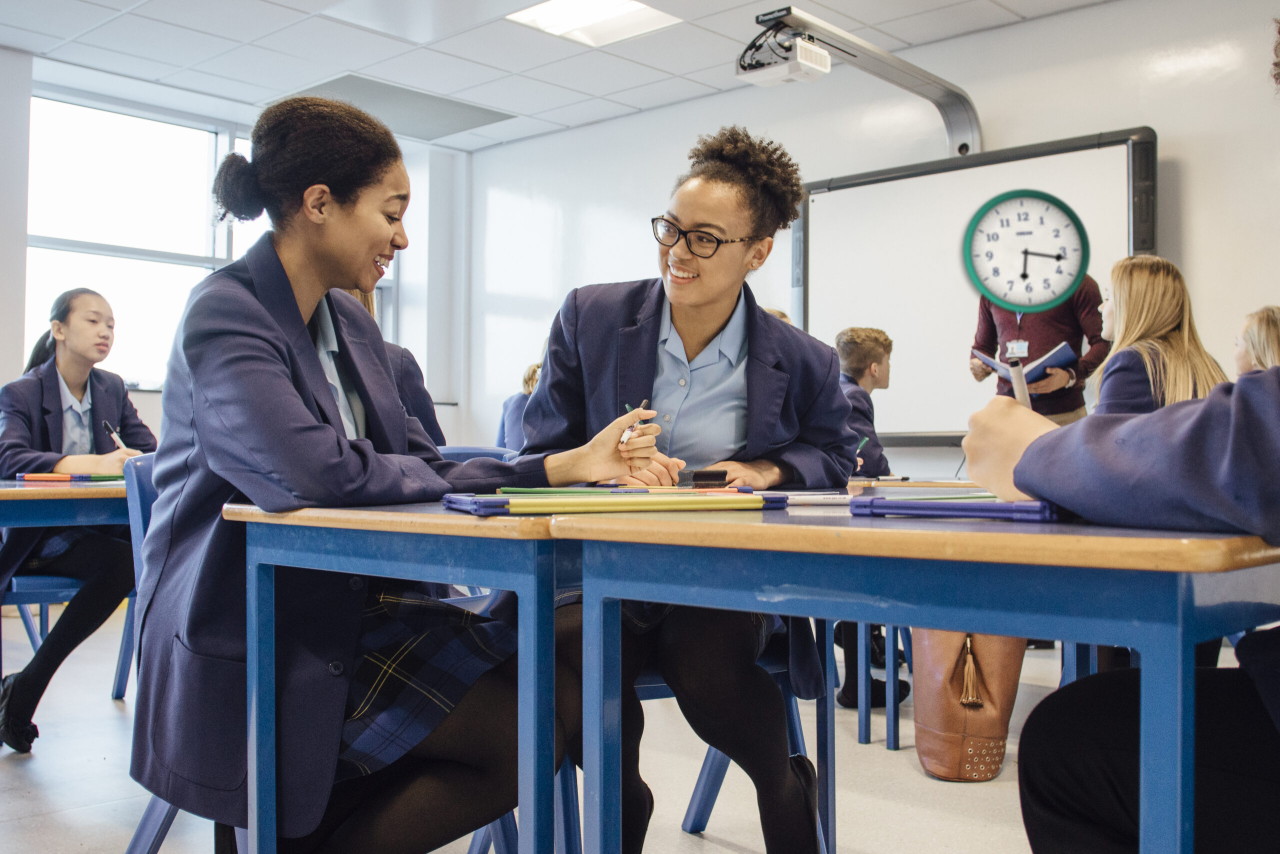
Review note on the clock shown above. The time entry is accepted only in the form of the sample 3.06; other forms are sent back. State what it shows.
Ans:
6.17
